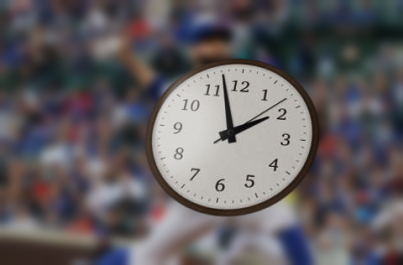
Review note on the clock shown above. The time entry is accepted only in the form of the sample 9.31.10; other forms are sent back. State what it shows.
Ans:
1.57.08
